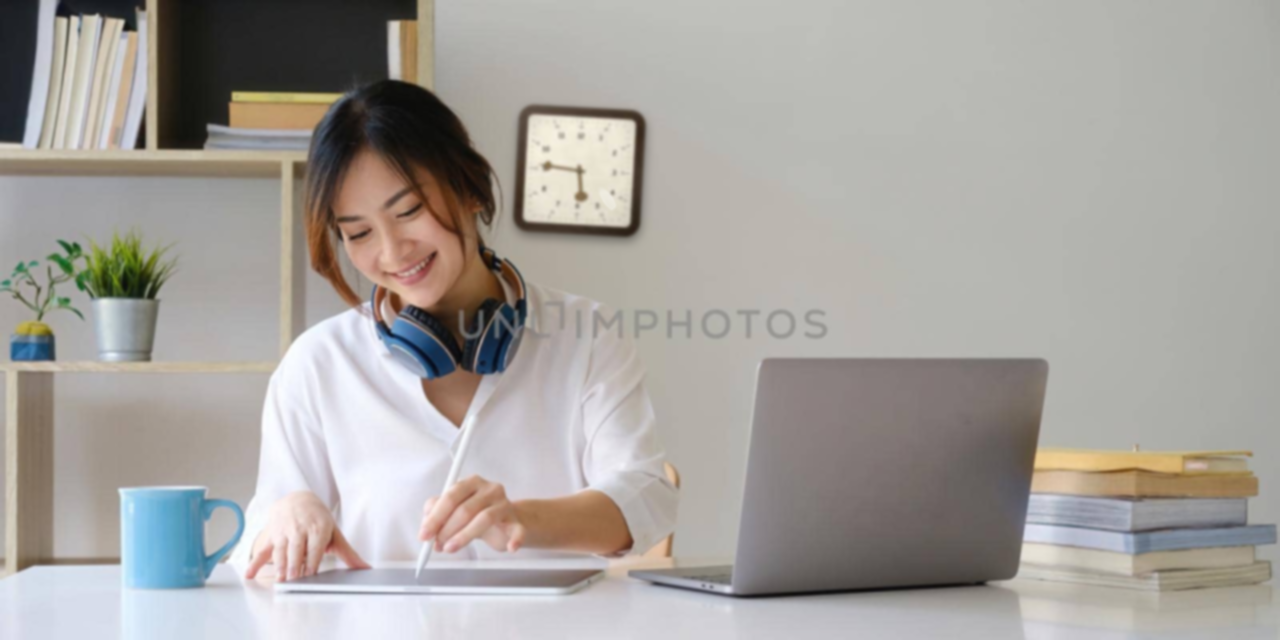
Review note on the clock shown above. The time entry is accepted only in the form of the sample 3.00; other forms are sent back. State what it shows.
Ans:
5.46
